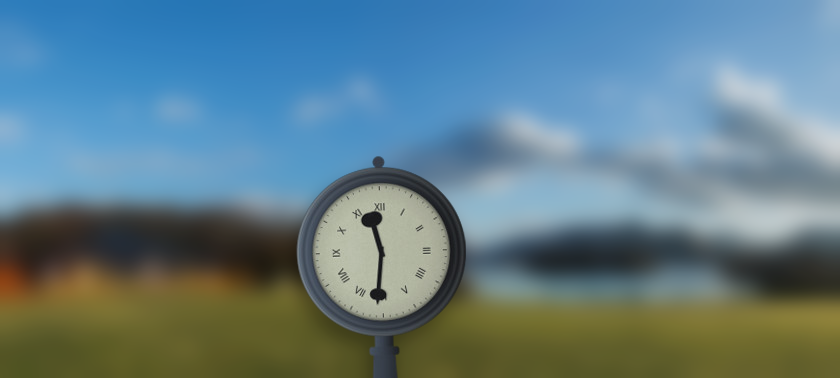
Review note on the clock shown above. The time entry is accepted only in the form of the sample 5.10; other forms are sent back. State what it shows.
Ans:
11.31
